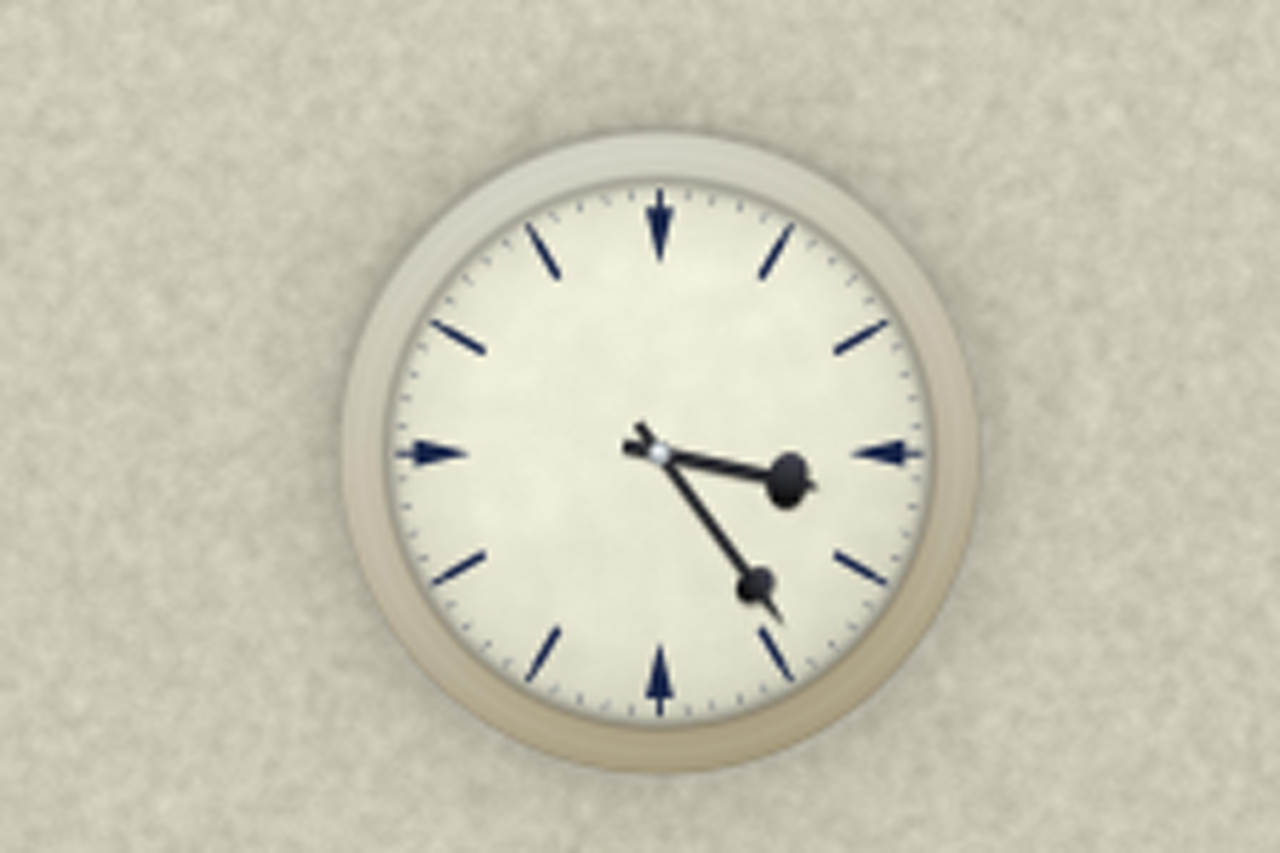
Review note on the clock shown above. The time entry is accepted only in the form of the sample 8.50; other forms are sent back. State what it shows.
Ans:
3.24
